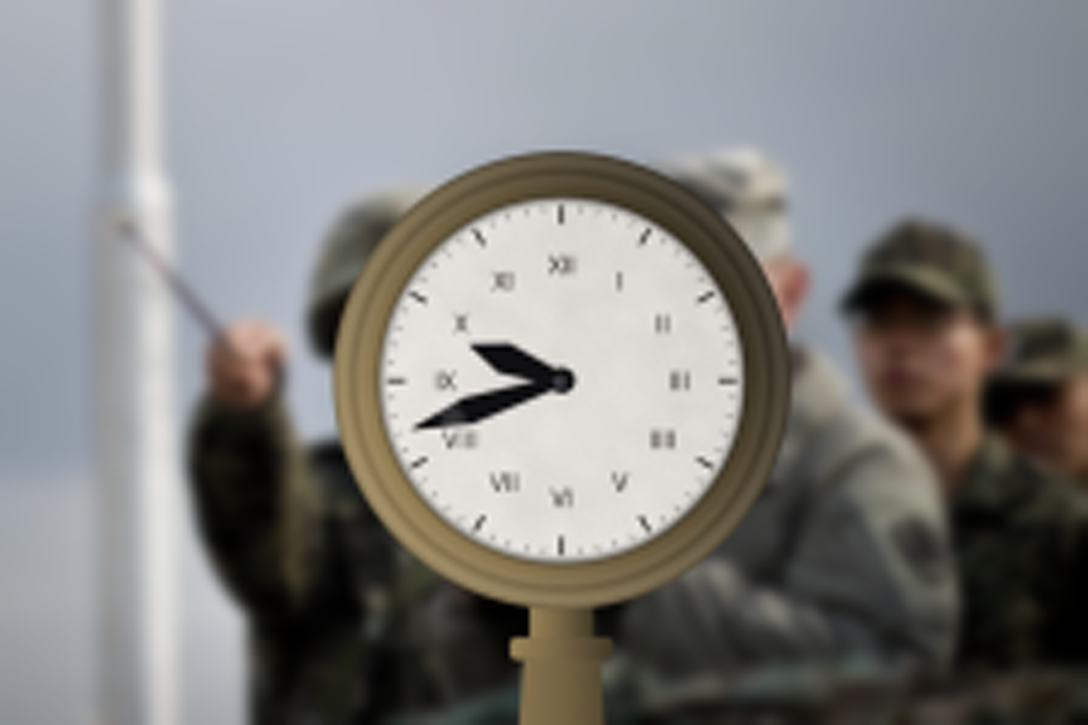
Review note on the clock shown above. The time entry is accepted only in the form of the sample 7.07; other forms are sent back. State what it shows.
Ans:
9.42
